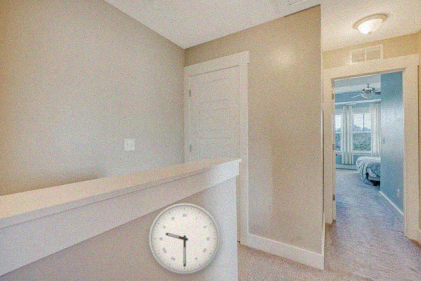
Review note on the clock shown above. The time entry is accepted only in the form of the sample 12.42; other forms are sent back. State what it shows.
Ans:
9.30
